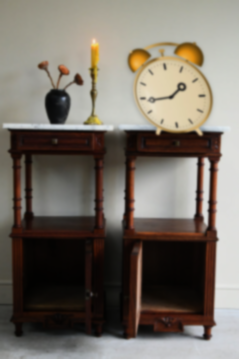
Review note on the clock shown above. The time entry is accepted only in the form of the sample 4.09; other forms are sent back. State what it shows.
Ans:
1.44
